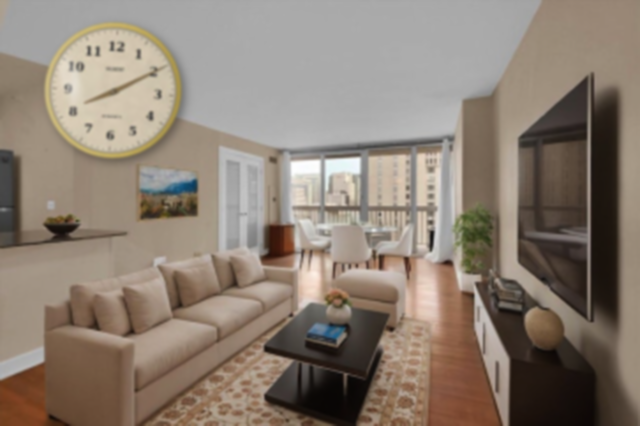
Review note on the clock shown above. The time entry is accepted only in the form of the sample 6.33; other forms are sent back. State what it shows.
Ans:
8.10
